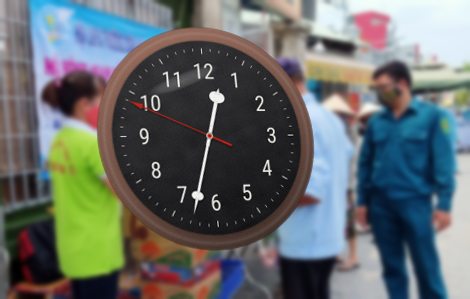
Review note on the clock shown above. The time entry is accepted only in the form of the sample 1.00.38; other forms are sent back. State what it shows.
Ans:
12.32.49
